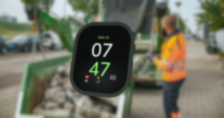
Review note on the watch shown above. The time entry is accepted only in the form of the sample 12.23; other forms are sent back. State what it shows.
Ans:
7.47
